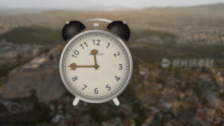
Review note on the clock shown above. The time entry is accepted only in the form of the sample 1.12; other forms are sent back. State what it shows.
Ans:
11.45
